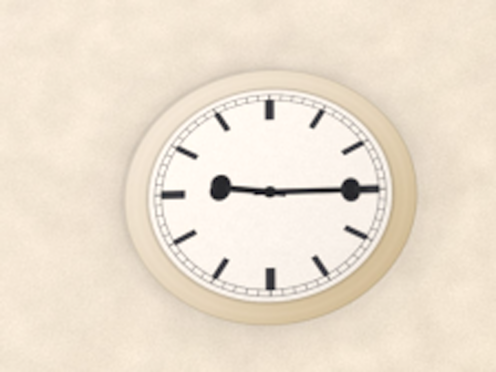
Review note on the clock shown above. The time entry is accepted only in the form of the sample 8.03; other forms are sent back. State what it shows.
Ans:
9.15
